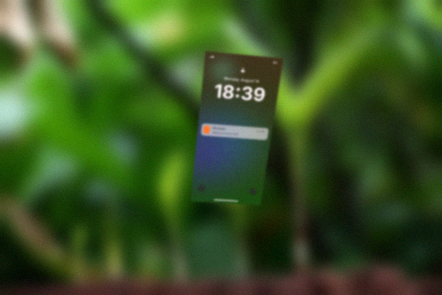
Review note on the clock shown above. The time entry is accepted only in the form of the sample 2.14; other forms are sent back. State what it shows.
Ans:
18.39
